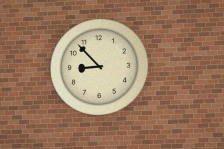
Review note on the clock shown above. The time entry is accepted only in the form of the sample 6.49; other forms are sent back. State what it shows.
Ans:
8.53
